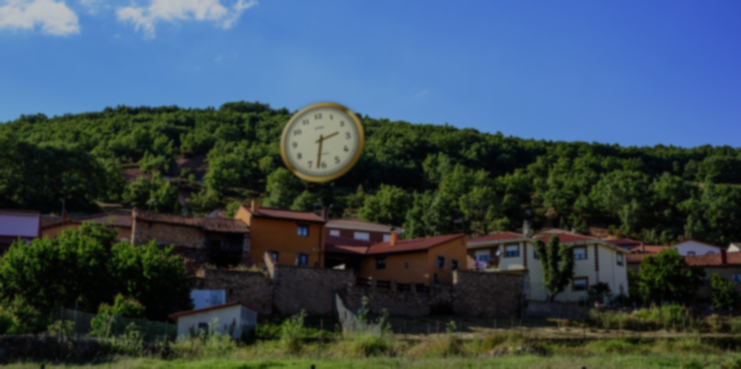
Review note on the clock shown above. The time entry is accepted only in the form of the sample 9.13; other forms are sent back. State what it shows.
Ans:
2.32
